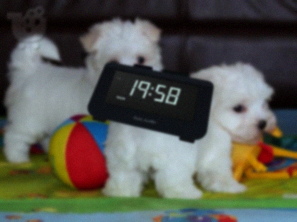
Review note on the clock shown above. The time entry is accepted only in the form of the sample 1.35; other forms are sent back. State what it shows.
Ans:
19.58
